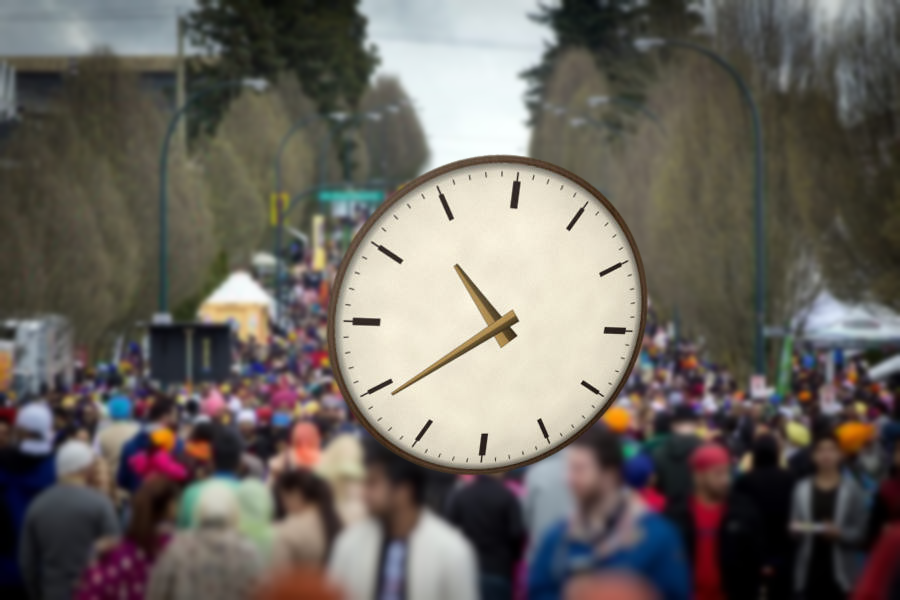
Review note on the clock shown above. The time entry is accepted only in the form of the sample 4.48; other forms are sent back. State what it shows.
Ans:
10.39
